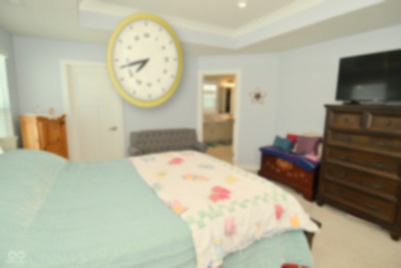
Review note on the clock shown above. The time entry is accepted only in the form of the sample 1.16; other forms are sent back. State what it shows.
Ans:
7.43
